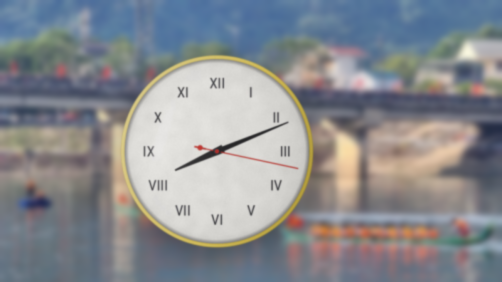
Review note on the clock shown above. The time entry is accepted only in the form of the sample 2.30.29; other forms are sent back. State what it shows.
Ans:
8.11.17
